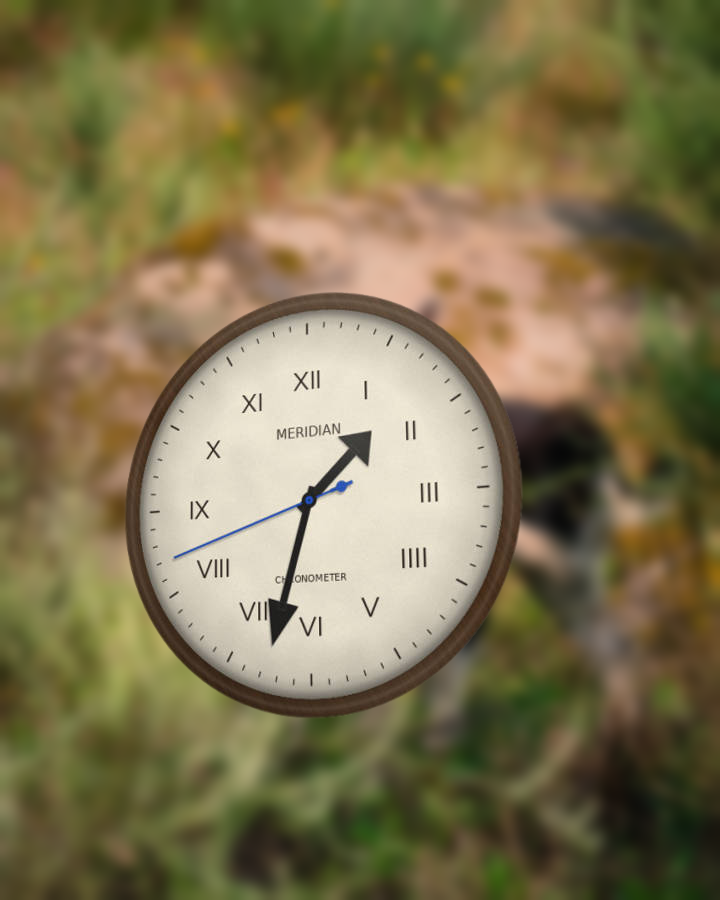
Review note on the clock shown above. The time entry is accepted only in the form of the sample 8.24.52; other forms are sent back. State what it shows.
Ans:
1.32.42
